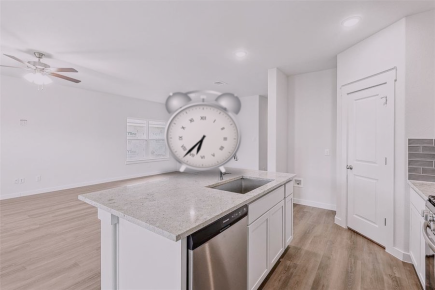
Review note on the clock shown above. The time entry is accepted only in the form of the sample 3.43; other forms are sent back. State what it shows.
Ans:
6.37
